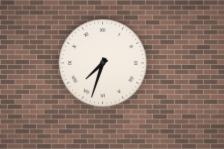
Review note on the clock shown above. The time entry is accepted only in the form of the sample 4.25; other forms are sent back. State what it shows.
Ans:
7.33
